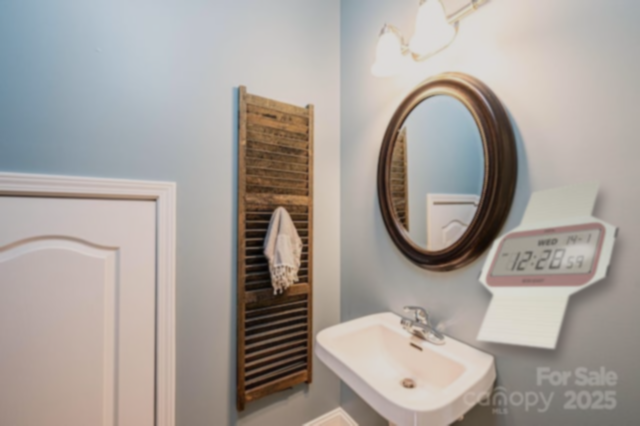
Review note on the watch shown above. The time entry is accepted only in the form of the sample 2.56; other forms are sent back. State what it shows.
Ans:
12.28
